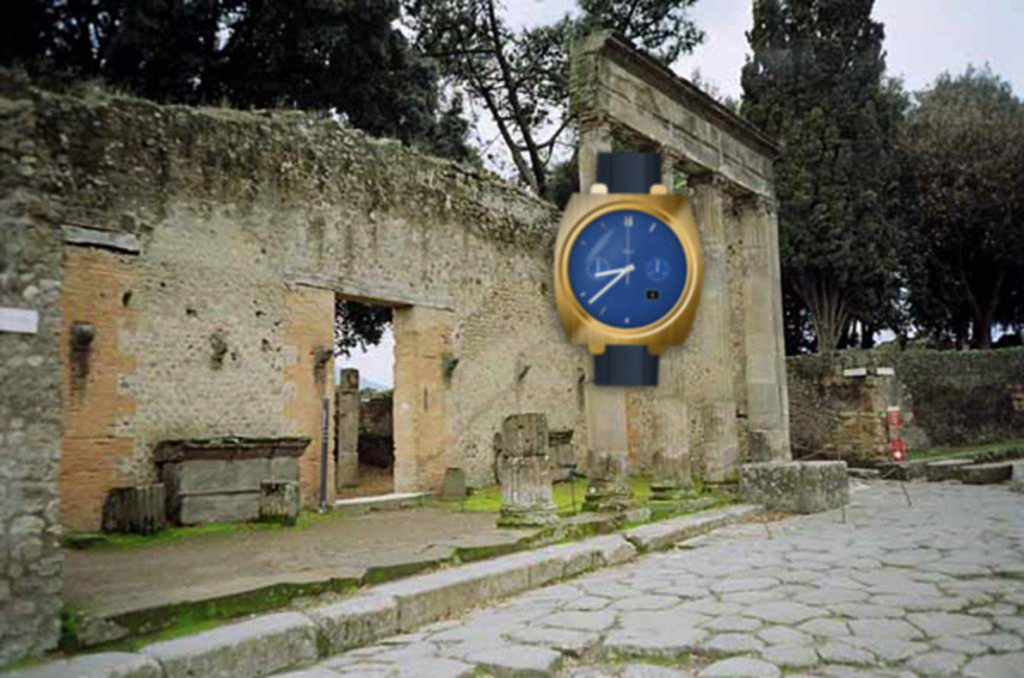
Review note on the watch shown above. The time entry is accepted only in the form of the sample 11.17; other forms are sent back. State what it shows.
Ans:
8.38
